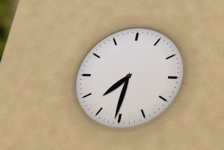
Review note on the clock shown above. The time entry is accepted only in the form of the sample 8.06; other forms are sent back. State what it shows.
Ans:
7.31
